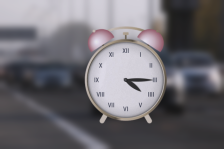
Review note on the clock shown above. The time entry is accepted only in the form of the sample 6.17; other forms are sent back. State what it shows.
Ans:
4.15
